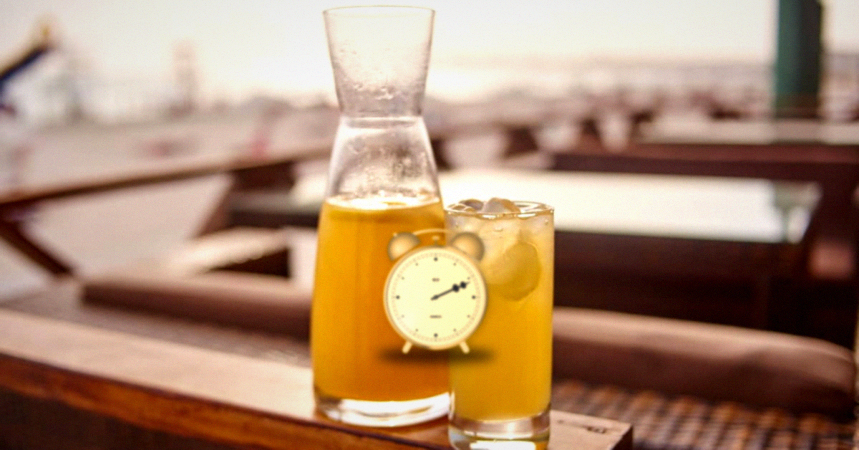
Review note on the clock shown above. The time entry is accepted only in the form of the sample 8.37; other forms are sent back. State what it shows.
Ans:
2.11
